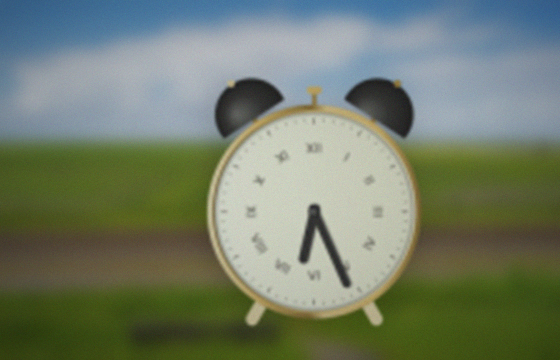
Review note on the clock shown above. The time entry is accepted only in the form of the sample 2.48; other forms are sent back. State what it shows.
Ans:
6.26
